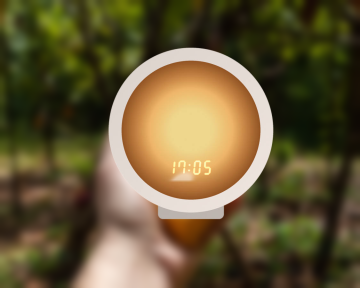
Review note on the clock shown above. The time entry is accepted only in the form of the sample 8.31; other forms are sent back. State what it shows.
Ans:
17.05
